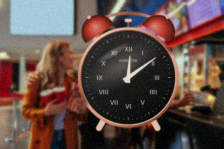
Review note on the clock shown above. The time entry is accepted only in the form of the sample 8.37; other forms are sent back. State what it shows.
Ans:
12.09
